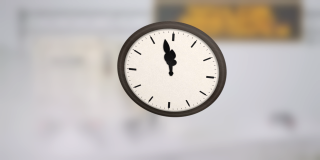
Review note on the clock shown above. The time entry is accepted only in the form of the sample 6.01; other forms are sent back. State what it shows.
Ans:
11.58
